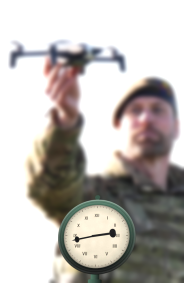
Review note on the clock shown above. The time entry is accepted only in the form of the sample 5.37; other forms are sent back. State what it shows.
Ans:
2.43
